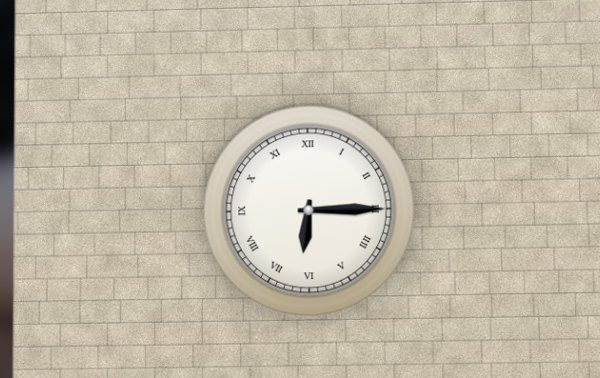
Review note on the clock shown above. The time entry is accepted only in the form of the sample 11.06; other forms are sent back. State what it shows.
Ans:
6.15
